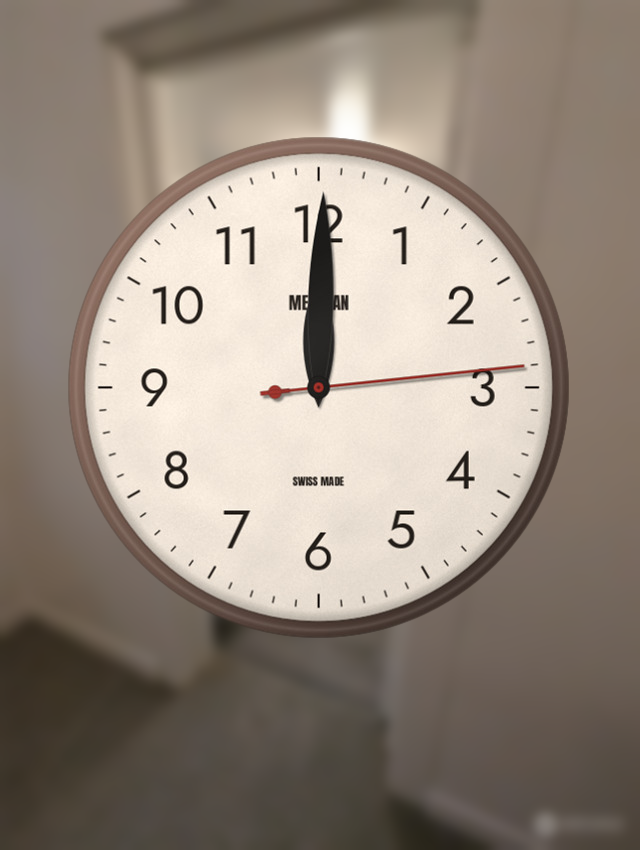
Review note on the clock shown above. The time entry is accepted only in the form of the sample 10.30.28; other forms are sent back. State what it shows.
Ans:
12.00.14
